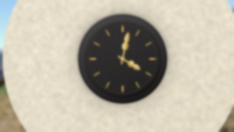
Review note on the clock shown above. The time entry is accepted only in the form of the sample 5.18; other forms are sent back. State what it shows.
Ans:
4.02
